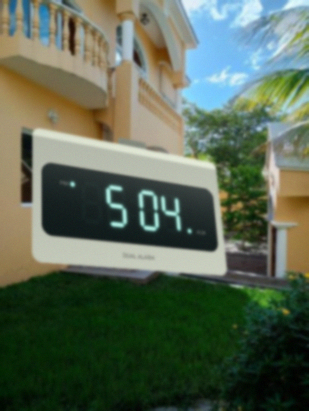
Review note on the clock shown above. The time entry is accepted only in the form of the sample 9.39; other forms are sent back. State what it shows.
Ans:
5.04
